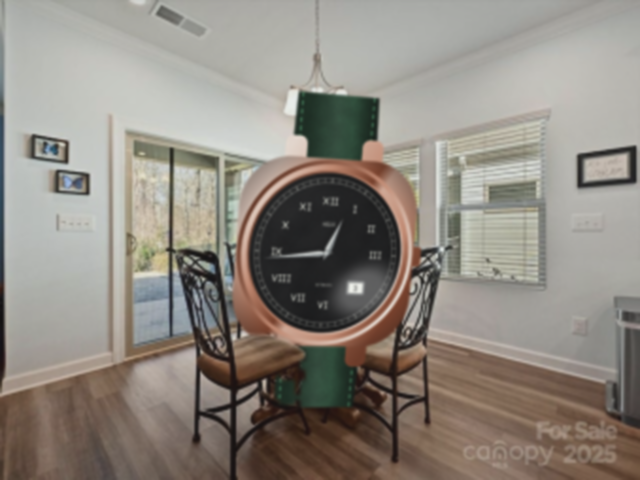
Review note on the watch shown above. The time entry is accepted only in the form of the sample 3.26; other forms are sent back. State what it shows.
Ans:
12.44
